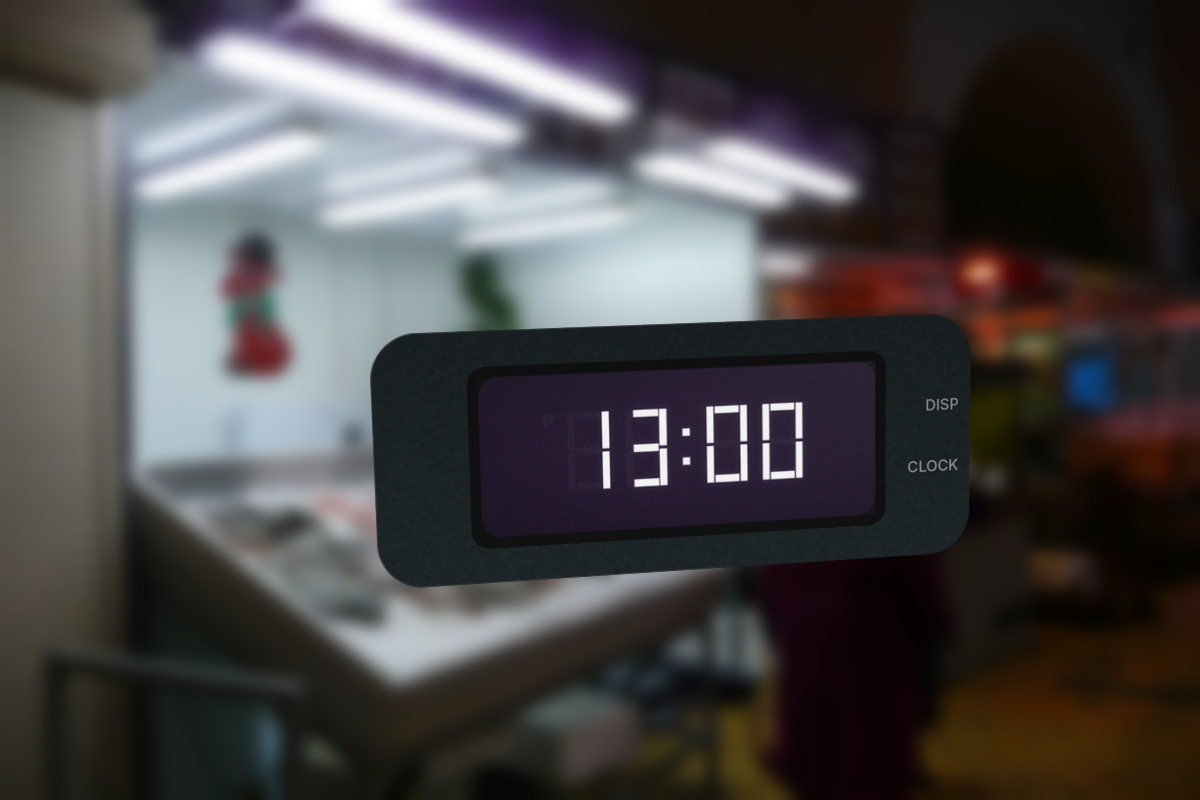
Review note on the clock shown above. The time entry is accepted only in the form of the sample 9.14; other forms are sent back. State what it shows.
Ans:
13.00
